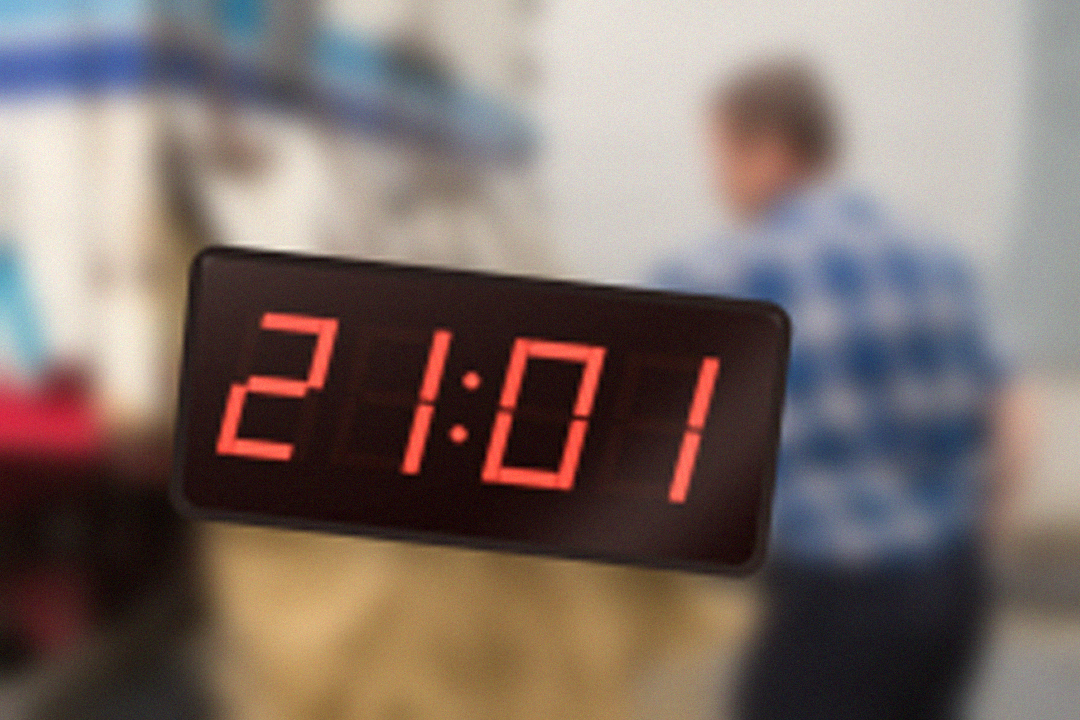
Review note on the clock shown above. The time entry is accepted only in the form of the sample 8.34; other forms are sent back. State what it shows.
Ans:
21.01
